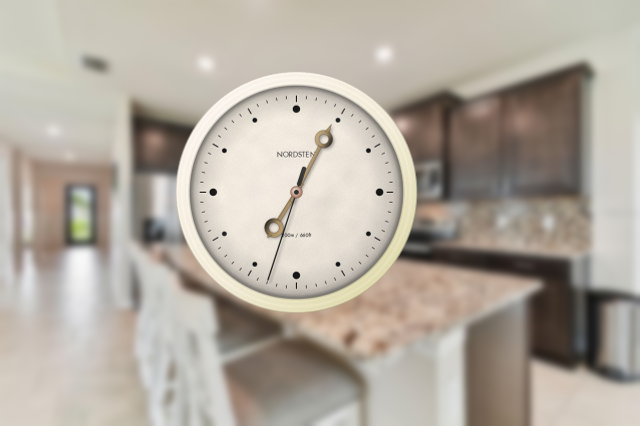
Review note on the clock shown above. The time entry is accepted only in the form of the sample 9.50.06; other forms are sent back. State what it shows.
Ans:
7.04.33
